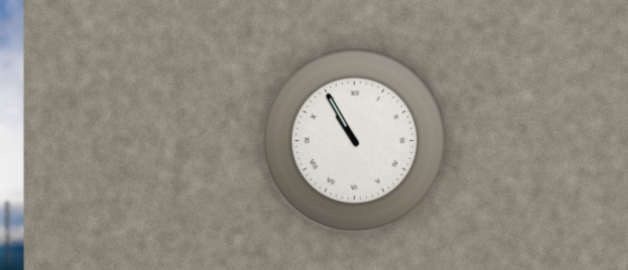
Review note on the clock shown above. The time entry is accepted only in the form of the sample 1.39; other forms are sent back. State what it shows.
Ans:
10.55
